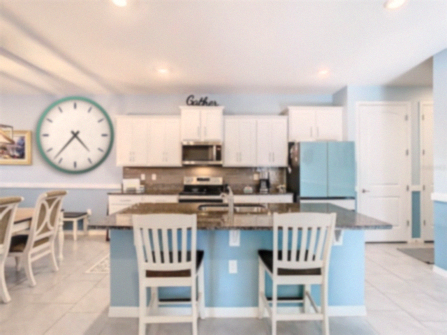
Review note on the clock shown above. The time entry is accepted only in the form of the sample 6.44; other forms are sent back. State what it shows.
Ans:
4.37
